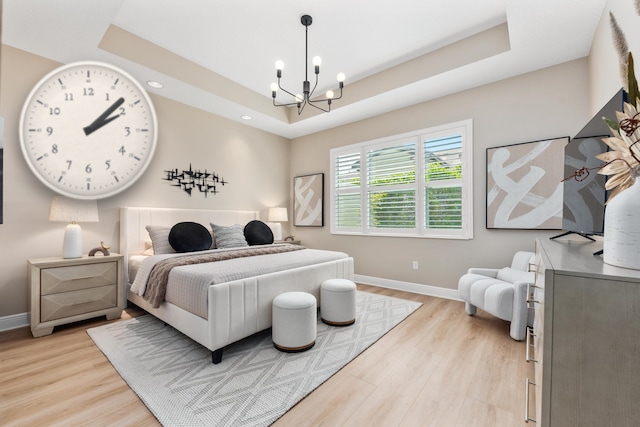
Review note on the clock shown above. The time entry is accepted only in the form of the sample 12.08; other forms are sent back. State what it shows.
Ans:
2.08
